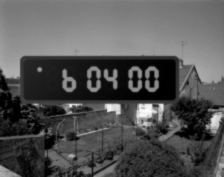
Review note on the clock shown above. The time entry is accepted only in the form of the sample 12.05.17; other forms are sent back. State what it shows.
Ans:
6.04.00
